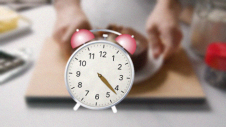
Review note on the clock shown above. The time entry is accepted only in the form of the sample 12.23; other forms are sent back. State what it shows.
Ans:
4.22
